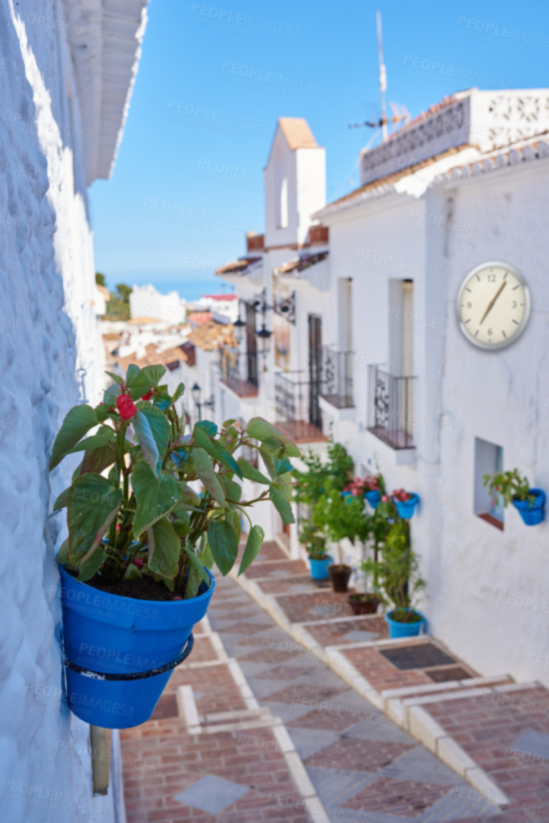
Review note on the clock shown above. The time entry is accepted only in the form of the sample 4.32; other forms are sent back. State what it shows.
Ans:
7.06
